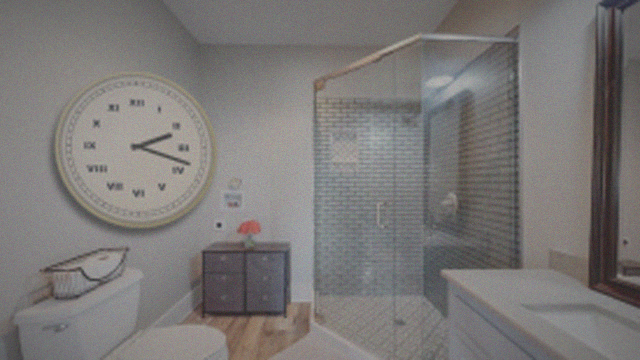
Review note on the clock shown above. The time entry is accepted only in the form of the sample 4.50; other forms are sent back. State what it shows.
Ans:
2.18
